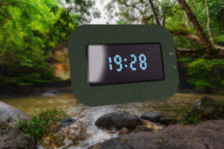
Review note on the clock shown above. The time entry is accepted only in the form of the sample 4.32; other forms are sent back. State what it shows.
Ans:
19.28
